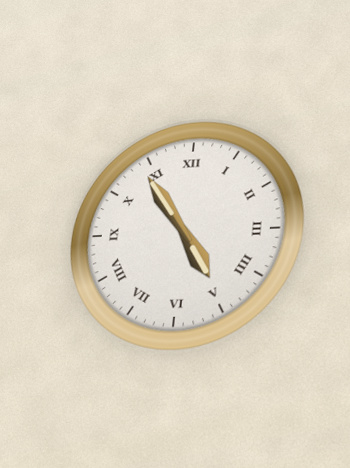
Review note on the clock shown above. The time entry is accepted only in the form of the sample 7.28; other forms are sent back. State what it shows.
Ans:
4.54
